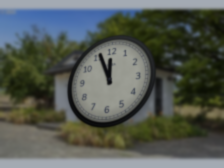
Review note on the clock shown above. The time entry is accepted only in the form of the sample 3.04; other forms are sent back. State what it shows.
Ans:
11.56
